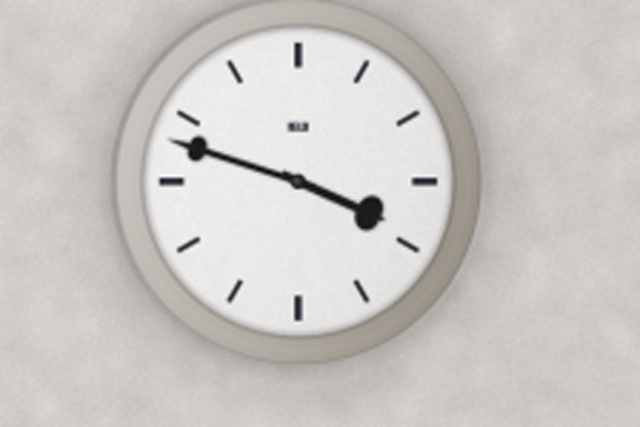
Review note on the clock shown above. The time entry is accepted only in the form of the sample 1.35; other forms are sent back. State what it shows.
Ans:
3.48
